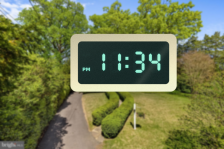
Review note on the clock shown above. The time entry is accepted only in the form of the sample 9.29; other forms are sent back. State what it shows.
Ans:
11.34
